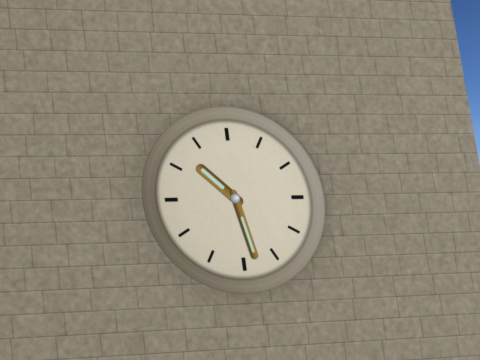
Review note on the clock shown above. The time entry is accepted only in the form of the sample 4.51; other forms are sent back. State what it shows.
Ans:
10.28
